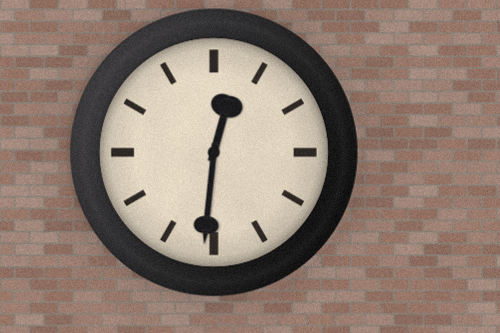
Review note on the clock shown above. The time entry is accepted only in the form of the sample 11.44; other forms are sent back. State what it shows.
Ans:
12.31
